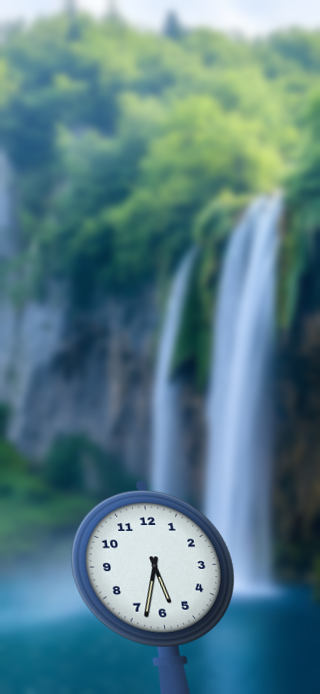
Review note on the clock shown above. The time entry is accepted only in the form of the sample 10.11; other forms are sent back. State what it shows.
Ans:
5.33
